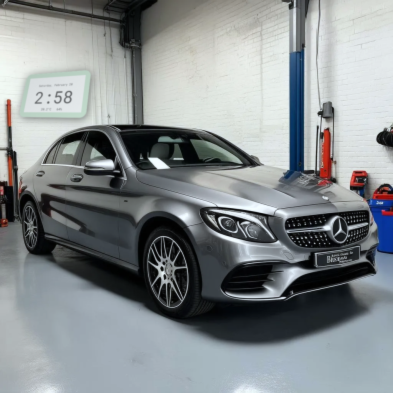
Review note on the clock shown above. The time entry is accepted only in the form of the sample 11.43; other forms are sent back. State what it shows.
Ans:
2.58
